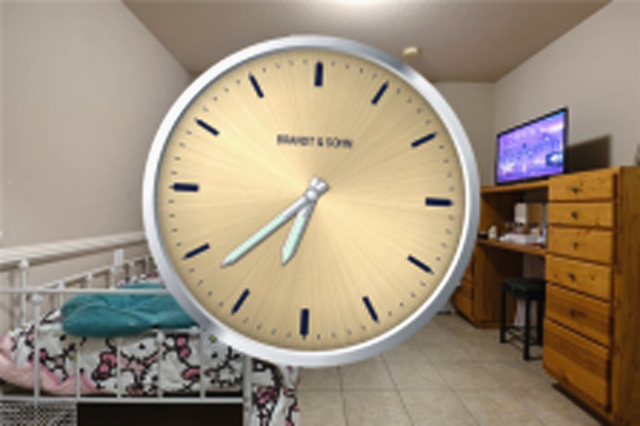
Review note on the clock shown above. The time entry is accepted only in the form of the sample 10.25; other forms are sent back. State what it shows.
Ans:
6.38
